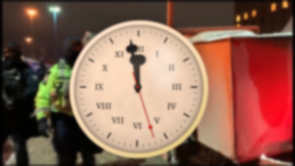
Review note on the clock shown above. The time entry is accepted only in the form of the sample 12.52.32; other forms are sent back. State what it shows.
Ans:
11.58.27
